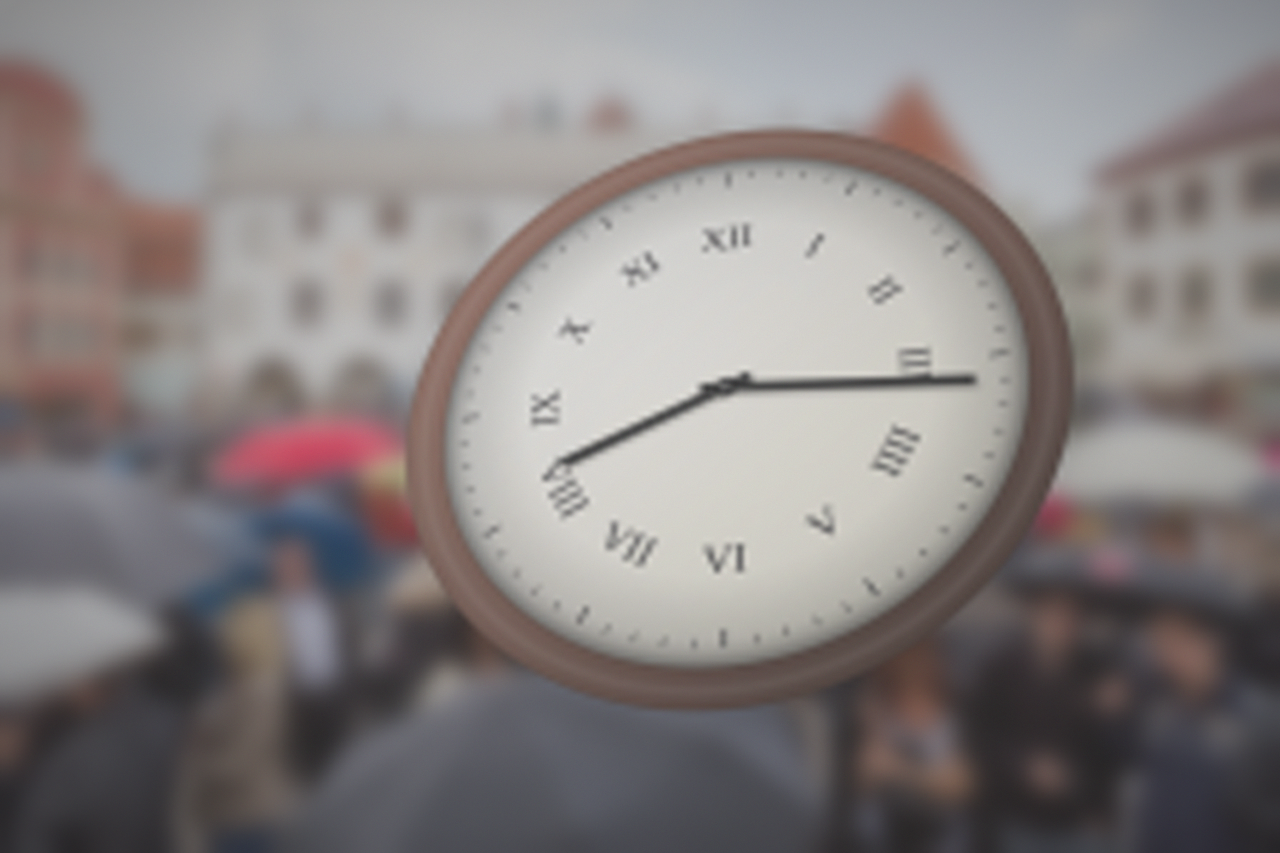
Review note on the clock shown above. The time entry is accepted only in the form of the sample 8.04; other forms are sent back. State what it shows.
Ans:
8.16
